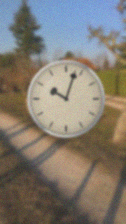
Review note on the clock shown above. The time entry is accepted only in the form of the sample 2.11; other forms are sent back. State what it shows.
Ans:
10.03
